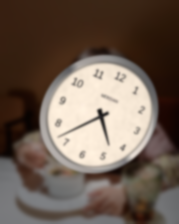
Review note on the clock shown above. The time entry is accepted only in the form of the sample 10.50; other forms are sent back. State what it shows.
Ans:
4.37
